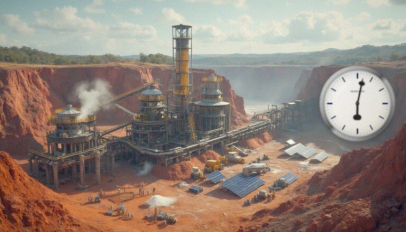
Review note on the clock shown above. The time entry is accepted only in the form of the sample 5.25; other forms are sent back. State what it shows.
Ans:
6.02
